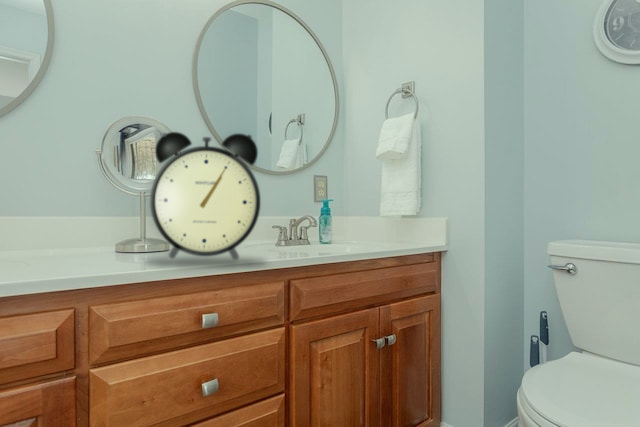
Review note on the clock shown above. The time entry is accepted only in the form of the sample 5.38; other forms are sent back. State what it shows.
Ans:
1.05
